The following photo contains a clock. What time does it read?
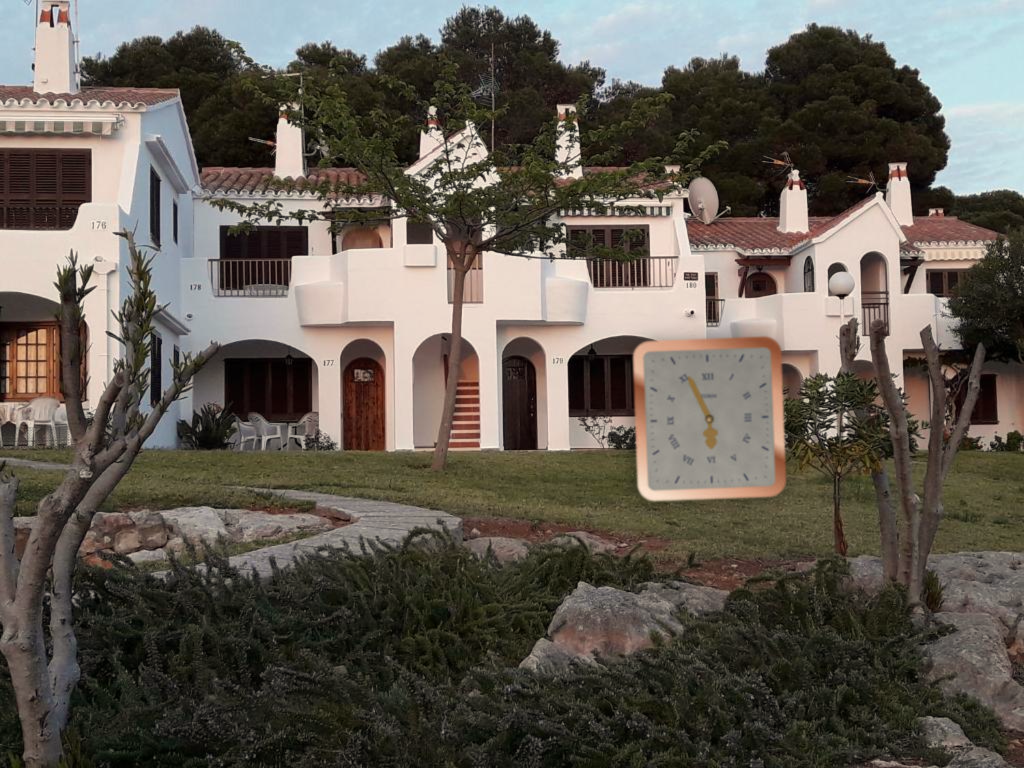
5:56
